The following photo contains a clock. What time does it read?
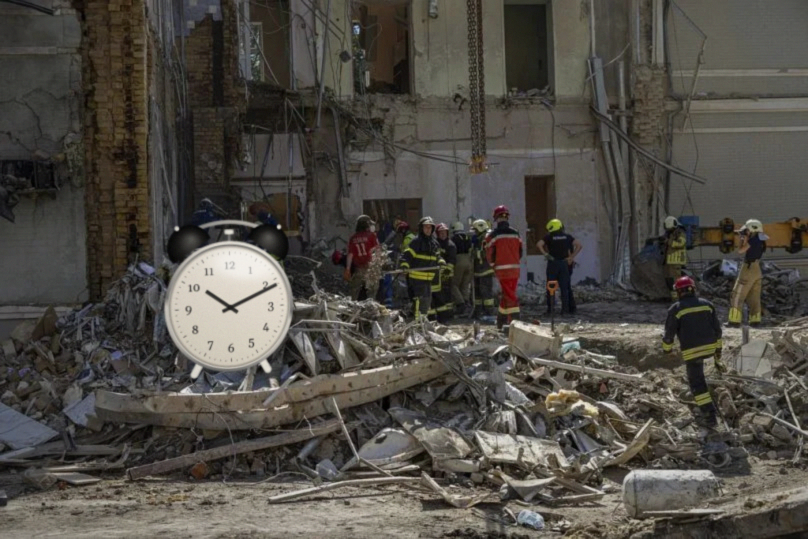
10:11
